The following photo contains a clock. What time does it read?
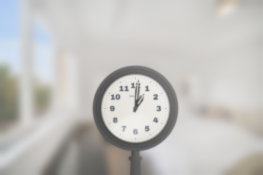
1:01
